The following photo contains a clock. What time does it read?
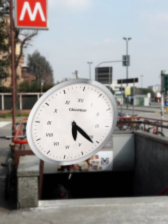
5:21
